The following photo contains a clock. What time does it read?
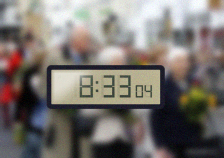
8:33:04
